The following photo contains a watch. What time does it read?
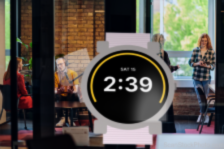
2:39
